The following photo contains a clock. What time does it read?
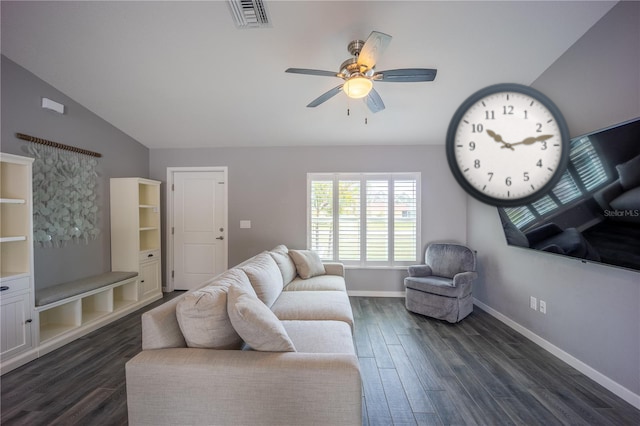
10:13
